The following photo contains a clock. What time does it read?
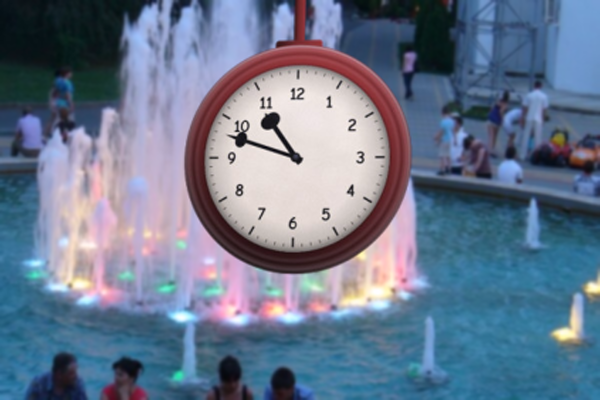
10:48
